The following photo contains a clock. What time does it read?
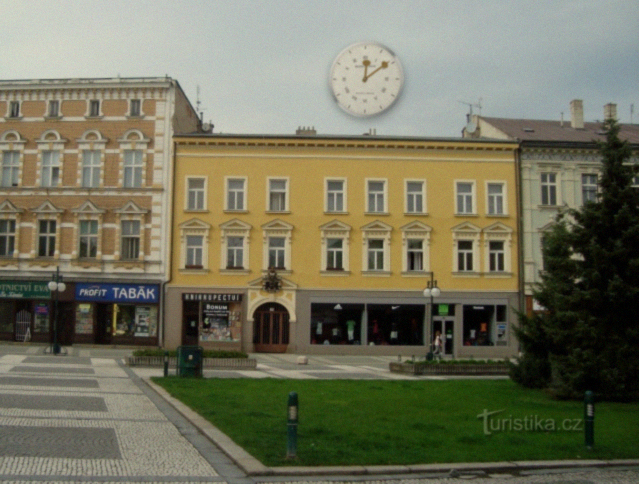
12:09
